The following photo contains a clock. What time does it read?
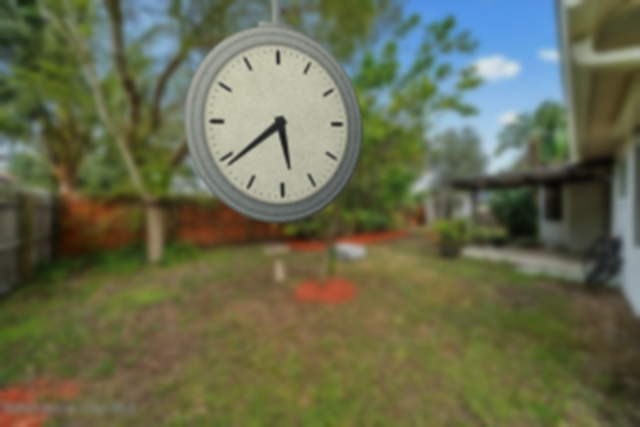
5:39
